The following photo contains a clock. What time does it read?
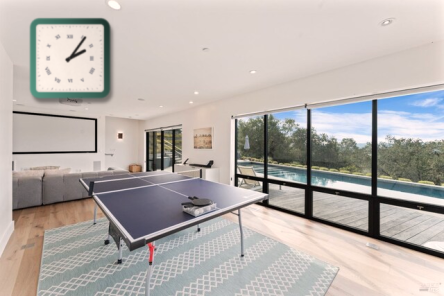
2:06
